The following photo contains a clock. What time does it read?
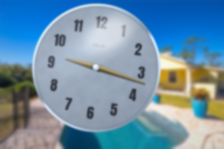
9:17
